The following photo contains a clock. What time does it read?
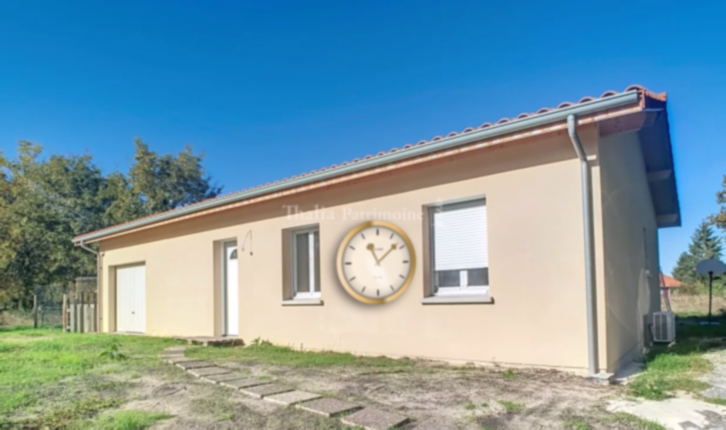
11:08
